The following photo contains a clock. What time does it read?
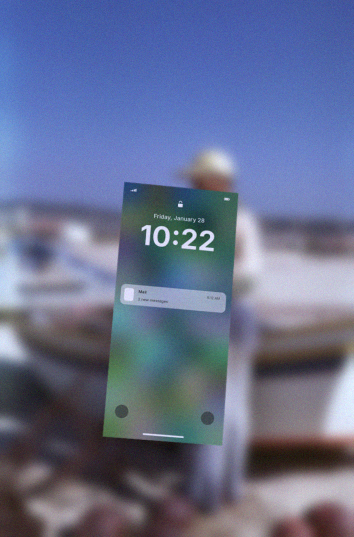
10:22
